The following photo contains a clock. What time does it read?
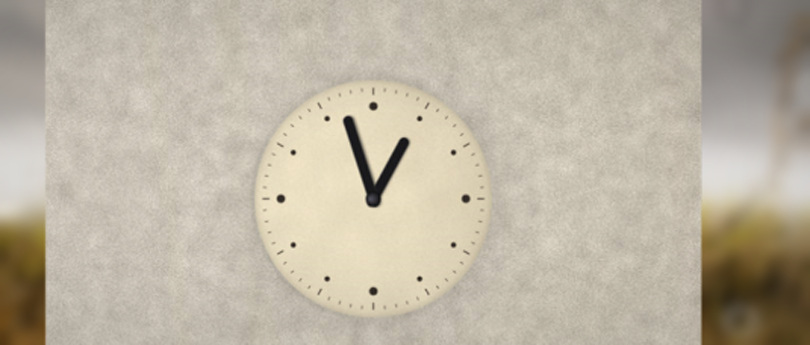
12:57
